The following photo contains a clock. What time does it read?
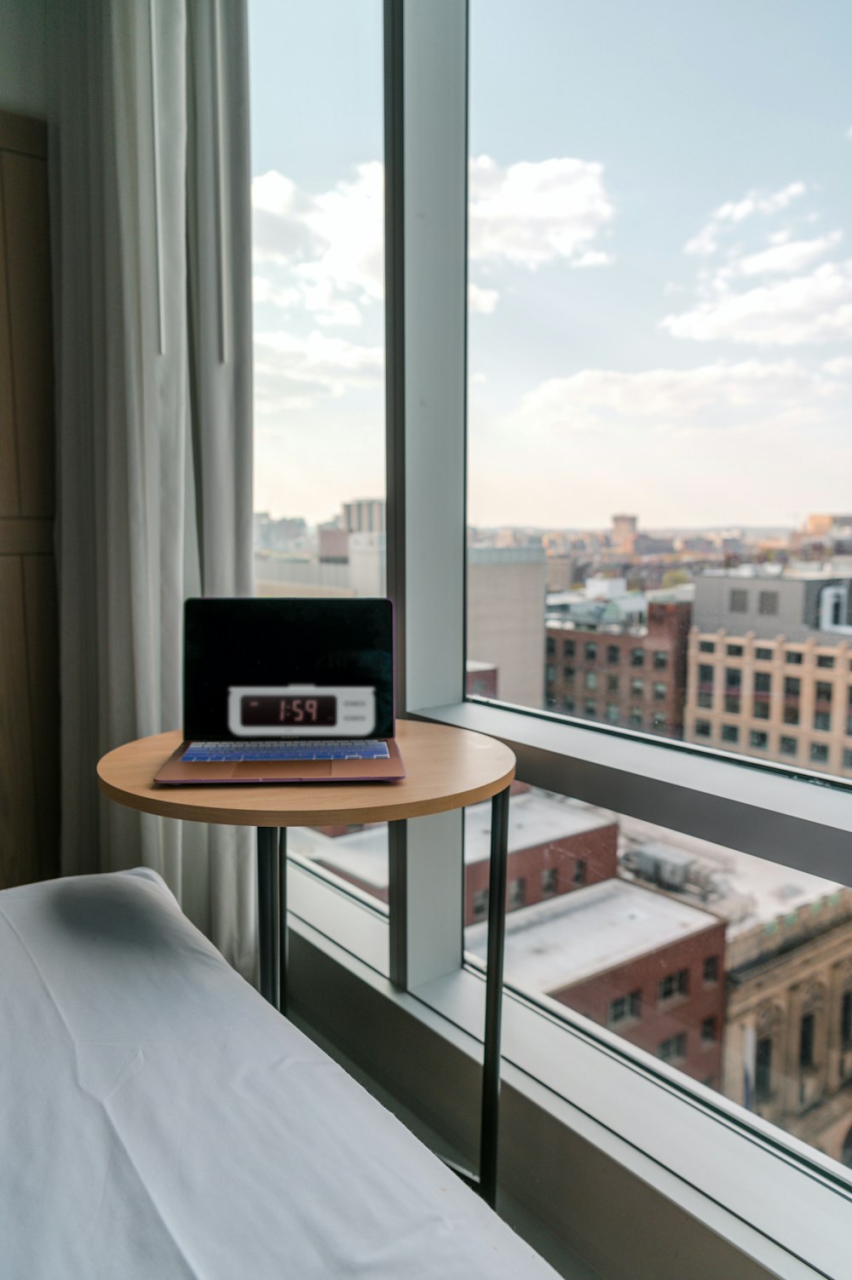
1:59
